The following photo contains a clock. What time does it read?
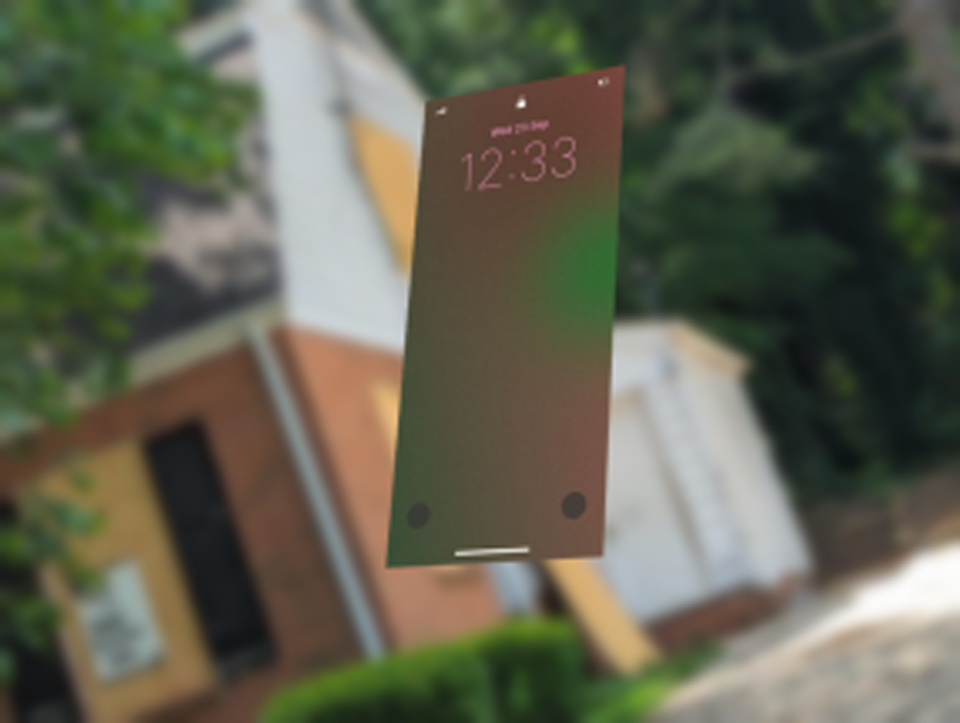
12:33
